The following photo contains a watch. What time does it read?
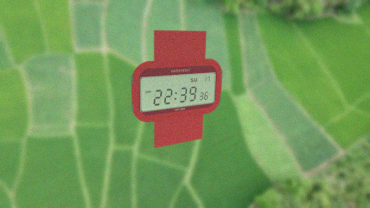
22:39:36
